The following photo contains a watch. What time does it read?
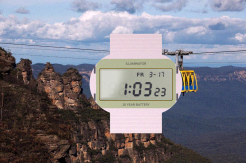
1:03:23
